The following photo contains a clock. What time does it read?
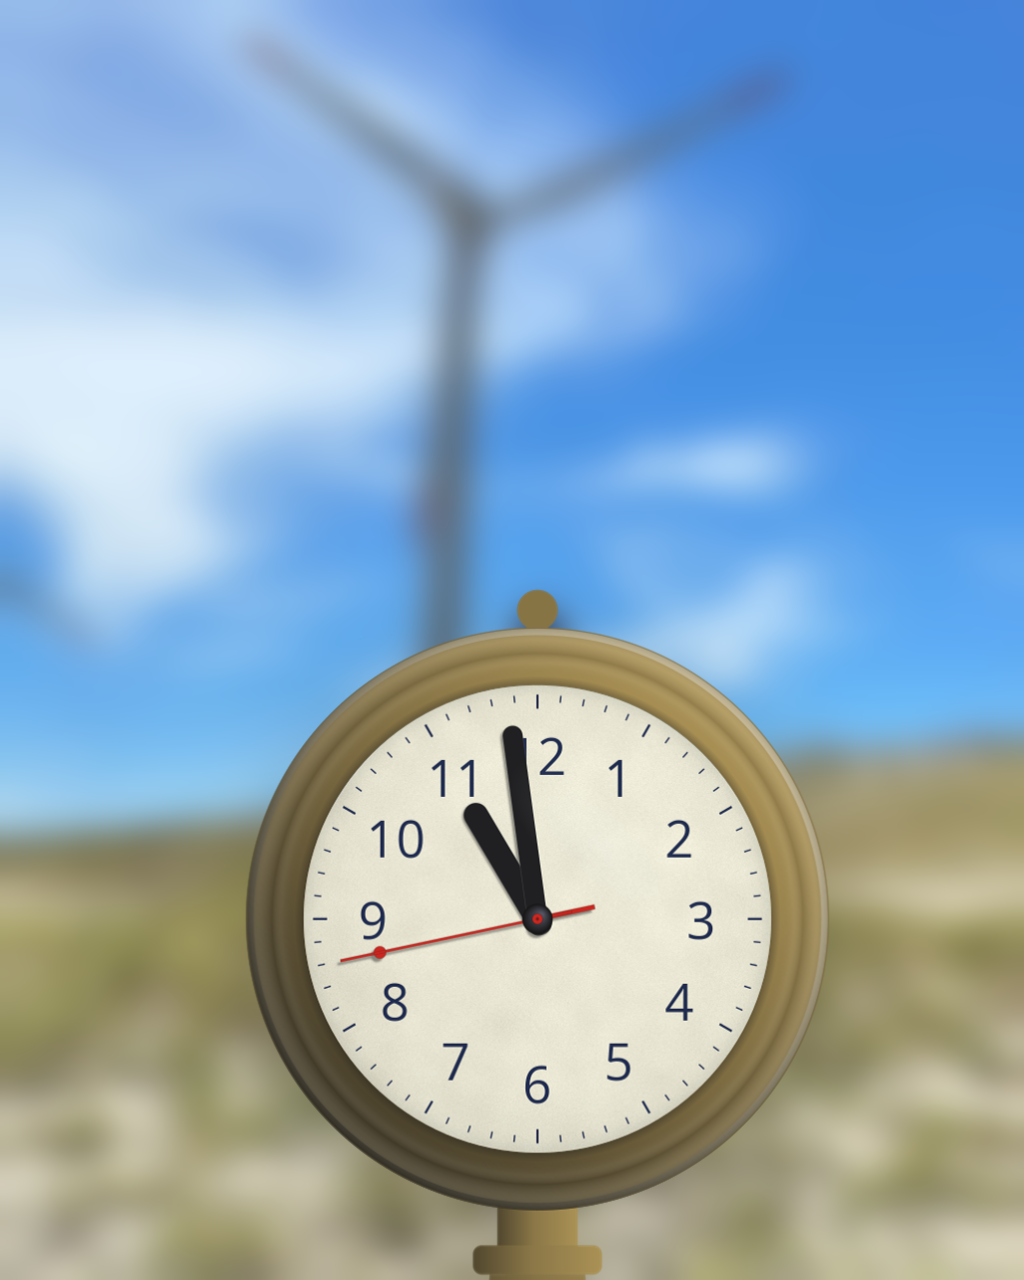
10:58:43
